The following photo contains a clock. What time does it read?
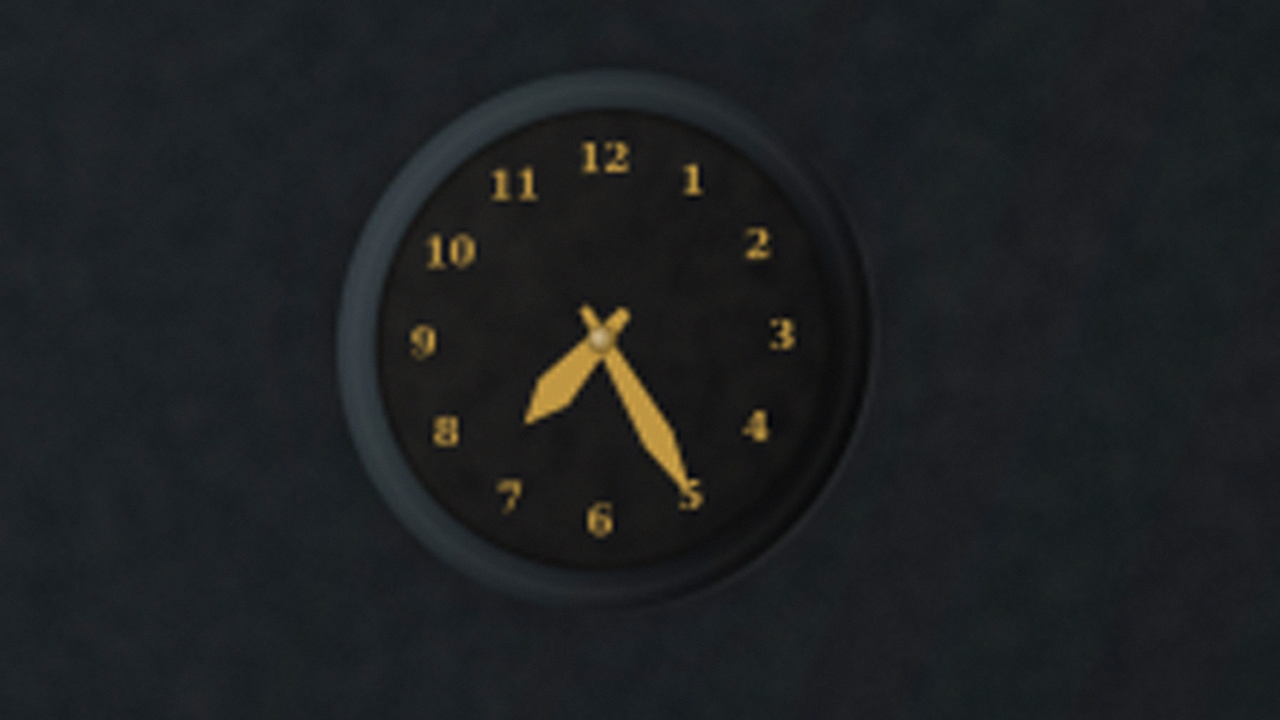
7:25
